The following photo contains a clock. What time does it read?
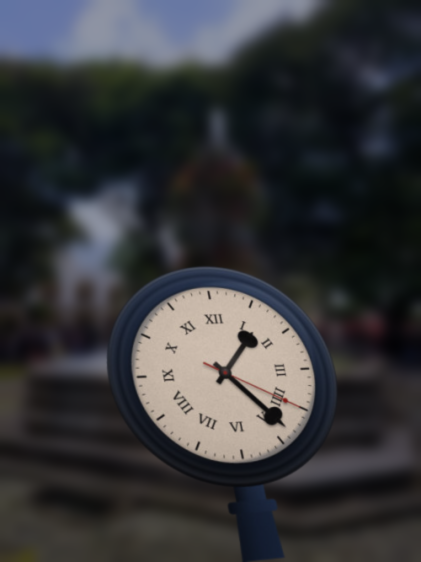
1:23:20
